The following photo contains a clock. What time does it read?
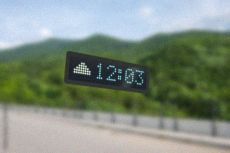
12:03
